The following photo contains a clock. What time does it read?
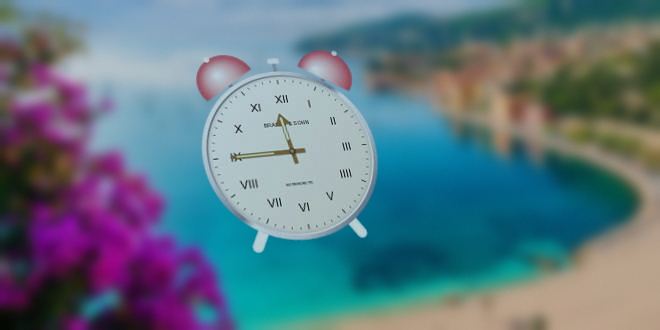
11:45
